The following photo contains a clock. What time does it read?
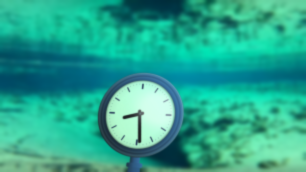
8:29
